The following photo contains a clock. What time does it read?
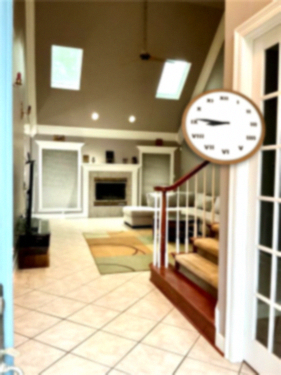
8:46
